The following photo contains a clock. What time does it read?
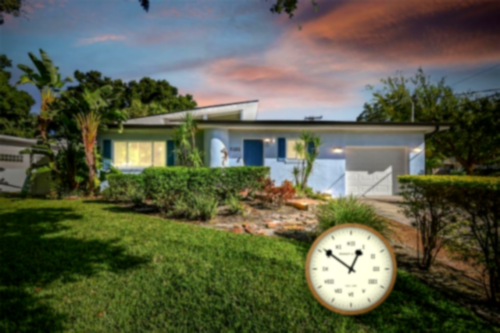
12:51
